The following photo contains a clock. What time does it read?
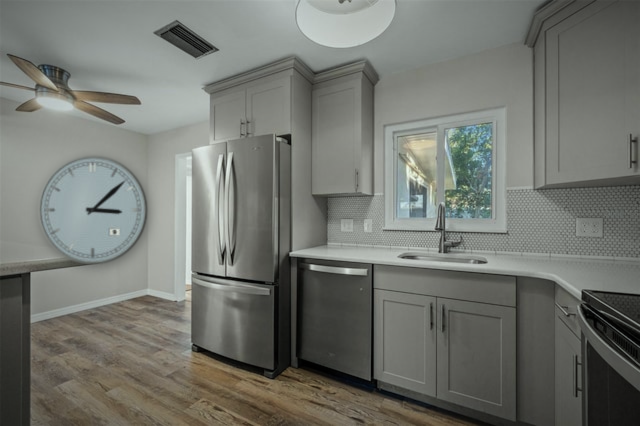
3:08
